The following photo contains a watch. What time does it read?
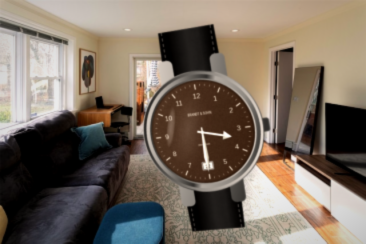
3:30
